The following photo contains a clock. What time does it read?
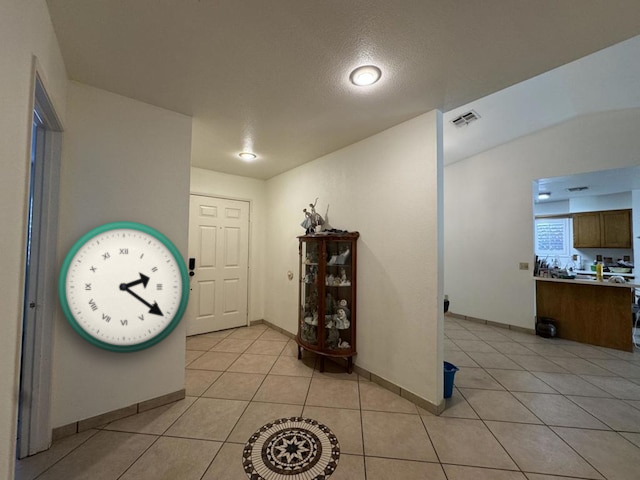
2:21
